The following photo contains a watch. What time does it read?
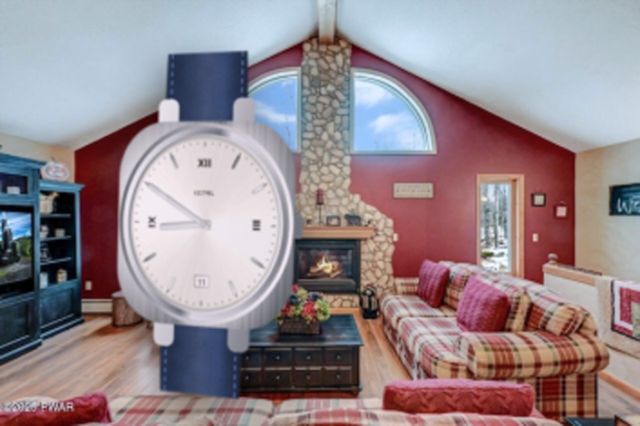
8:50
